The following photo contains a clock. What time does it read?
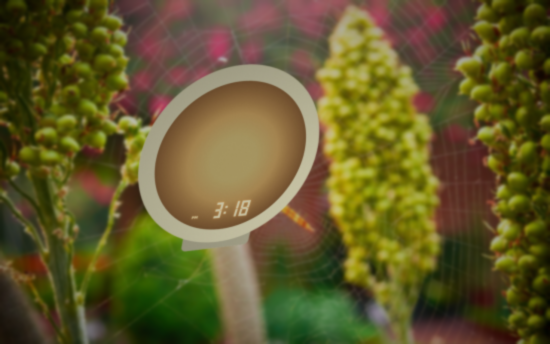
3:18
